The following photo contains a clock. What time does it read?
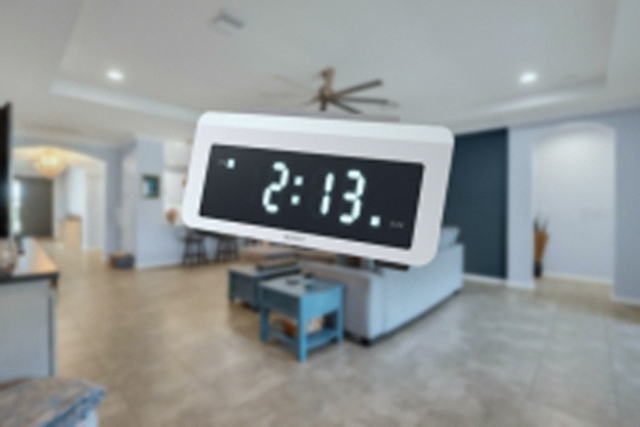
2:13
